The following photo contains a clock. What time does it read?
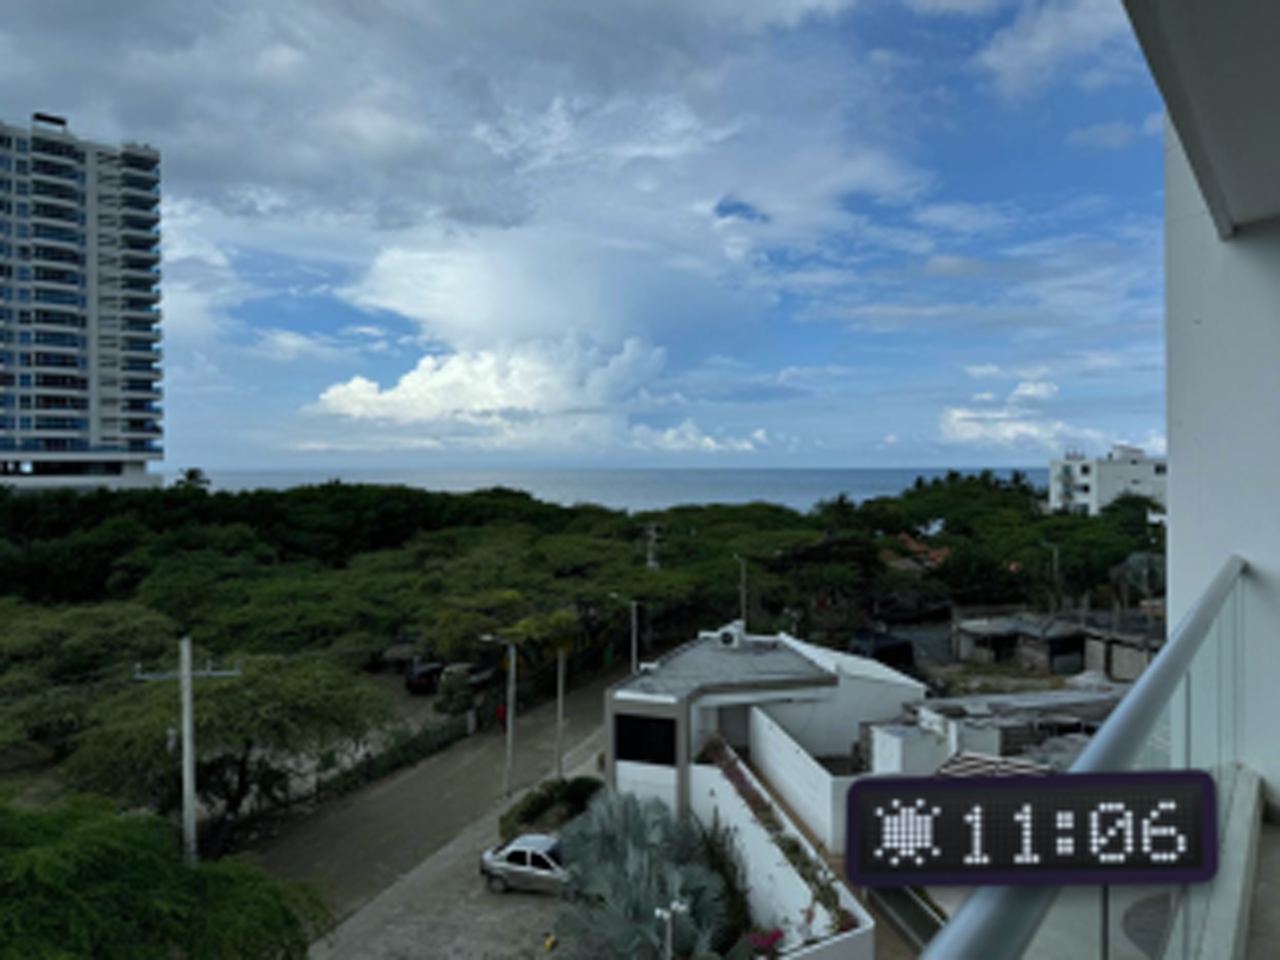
11:06
